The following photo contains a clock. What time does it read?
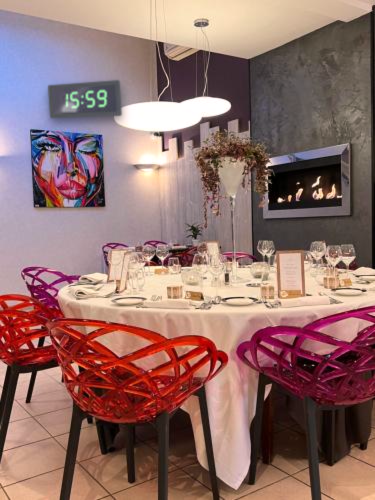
15:59
